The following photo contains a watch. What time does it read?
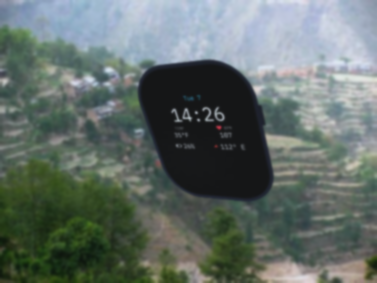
14:26
